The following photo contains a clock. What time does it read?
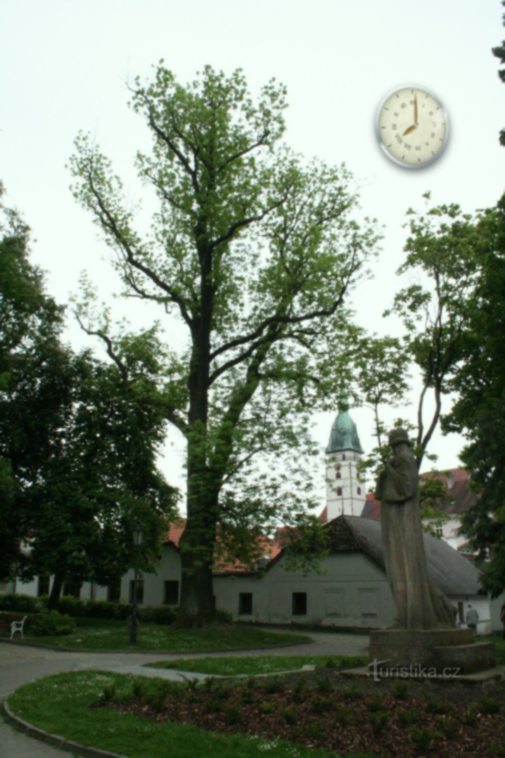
8:01
